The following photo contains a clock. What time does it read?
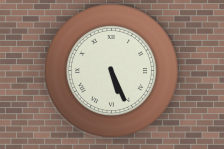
5:26
